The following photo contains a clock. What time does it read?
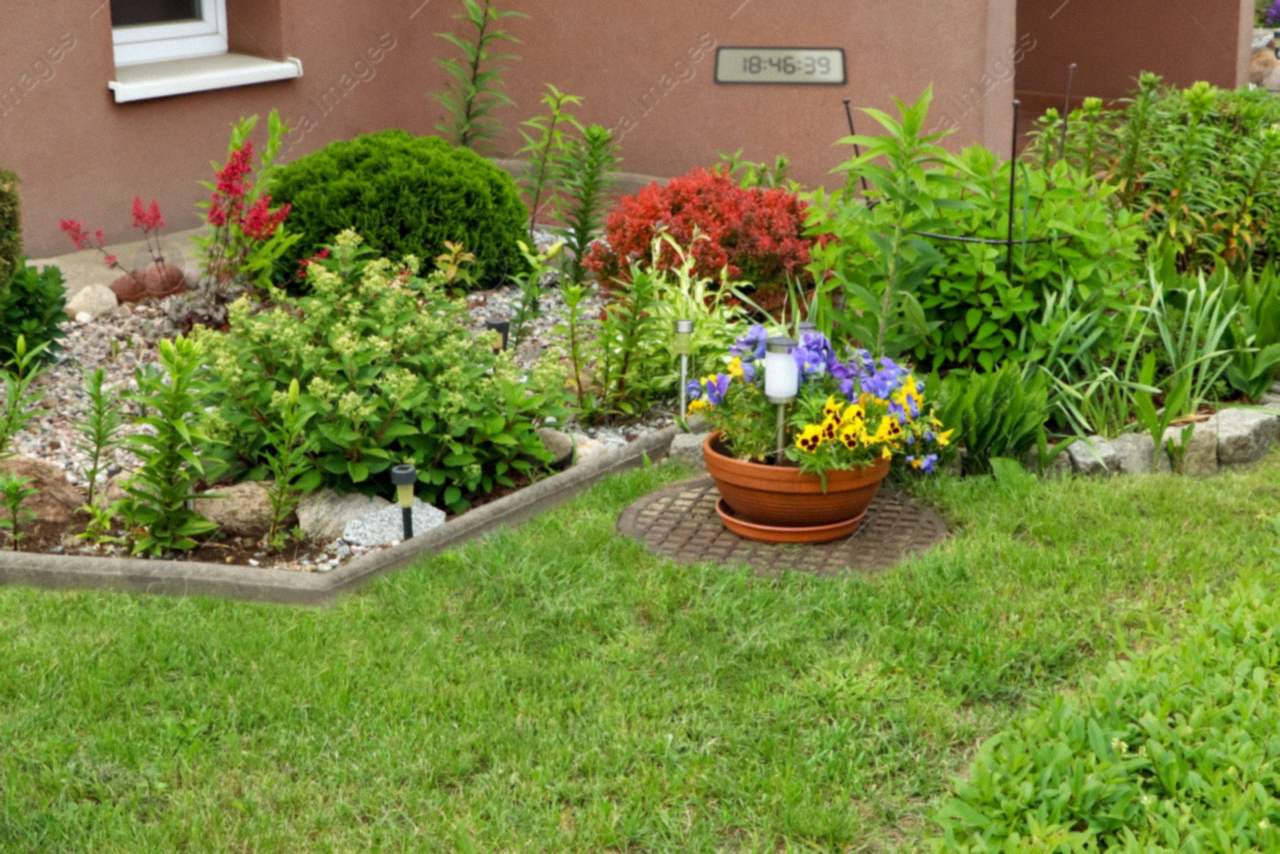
18:46:39
